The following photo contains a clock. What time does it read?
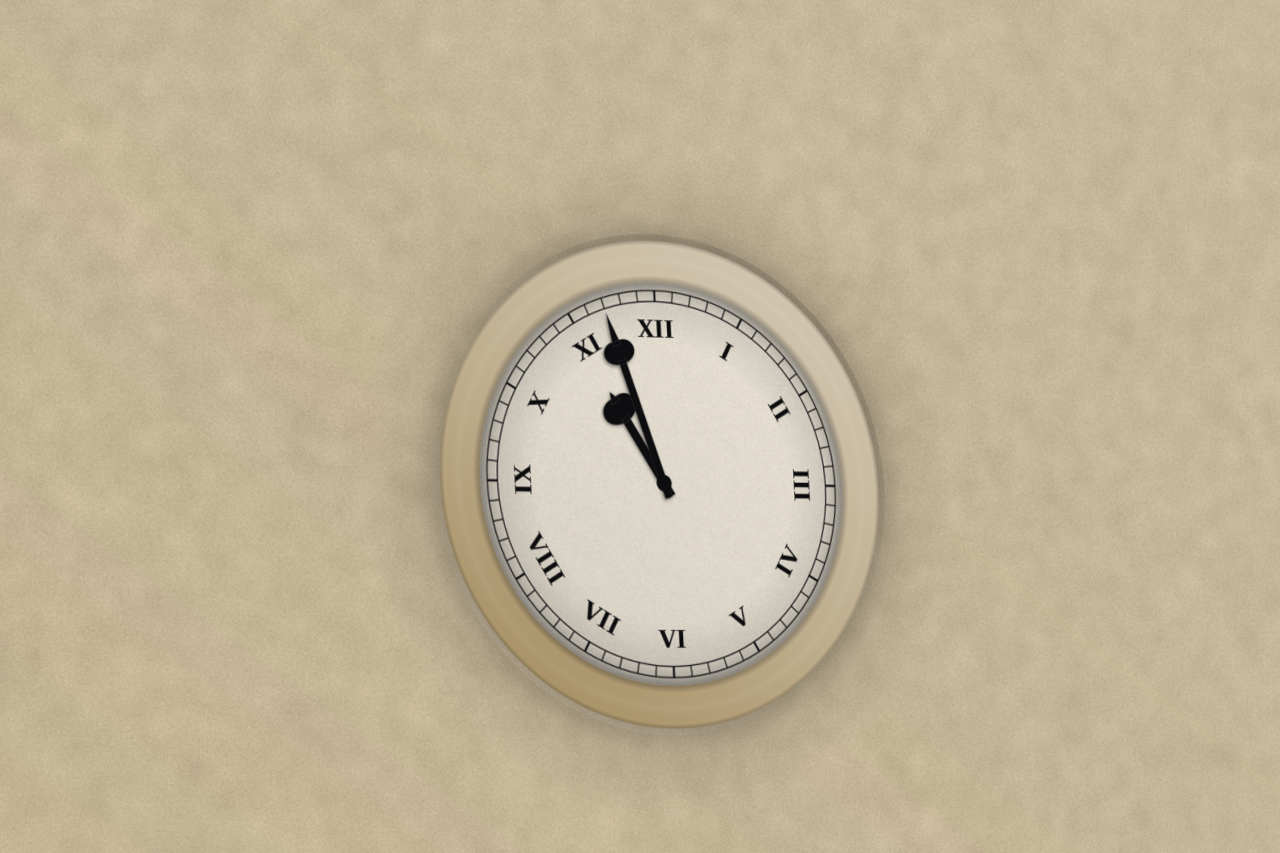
10:57
